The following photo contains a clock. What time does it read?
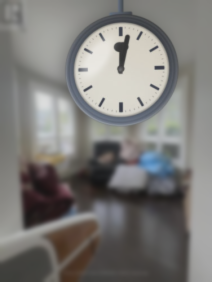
12:02
